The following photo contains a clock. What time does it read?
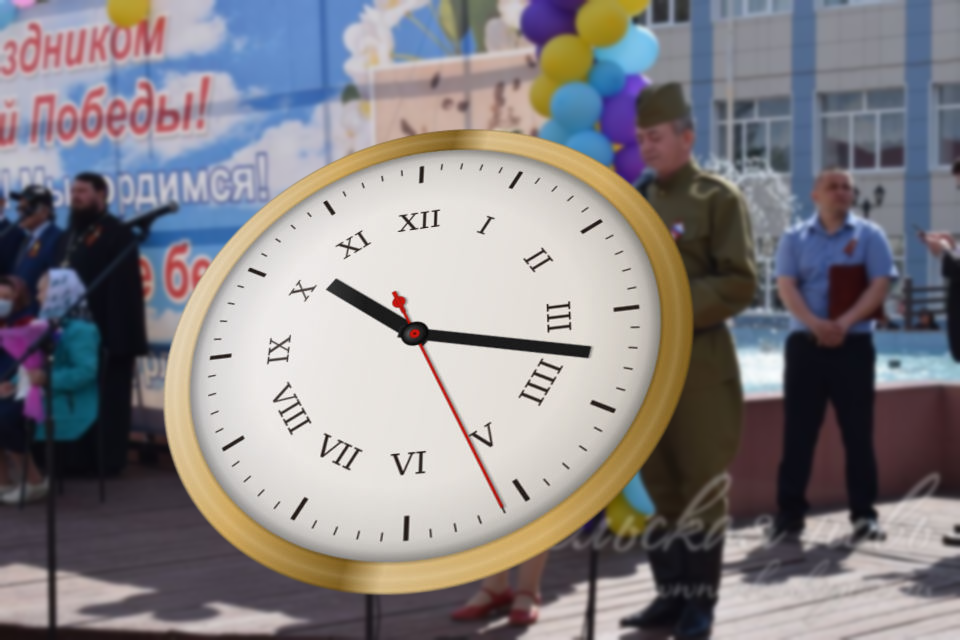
10:17:26
